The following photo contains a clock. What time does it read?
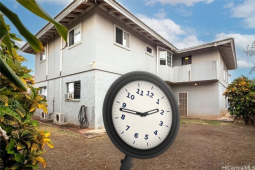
1:43
